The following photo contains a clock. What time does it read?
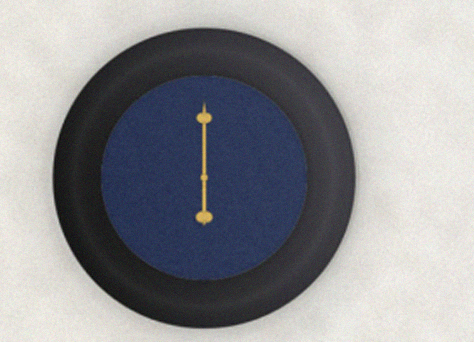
6:00
